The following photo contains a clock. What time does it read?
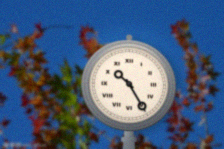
10:25
